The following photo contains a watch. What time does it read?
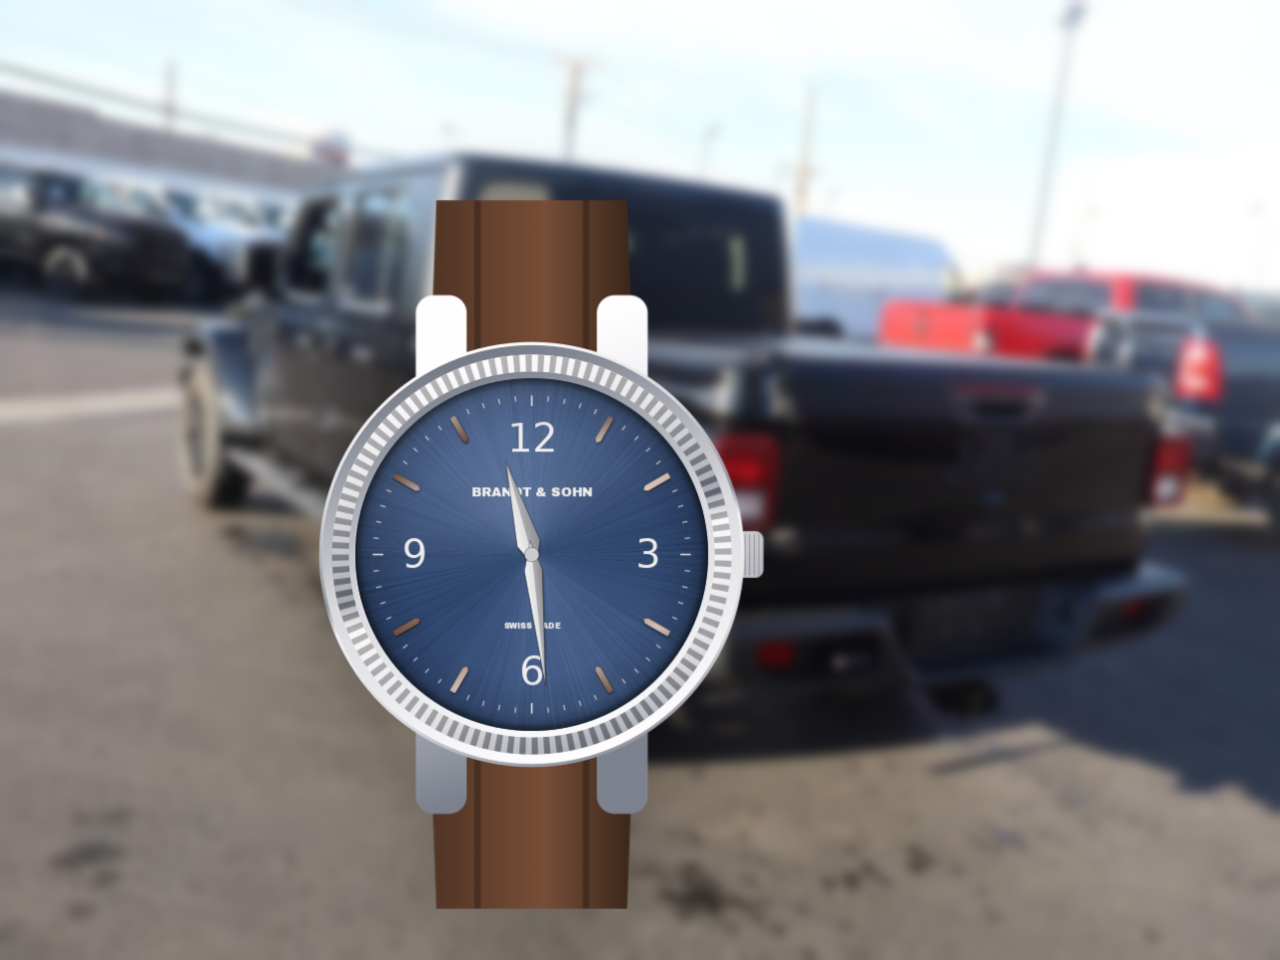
11:29
